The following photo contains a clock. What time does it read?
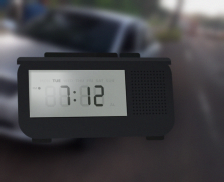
7:12
